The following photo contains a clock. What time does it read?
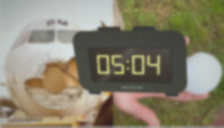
5:04
